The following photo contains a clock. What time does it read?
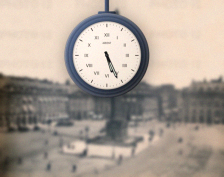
5:26
